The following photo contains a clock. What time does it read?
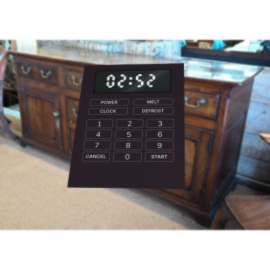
2:52
